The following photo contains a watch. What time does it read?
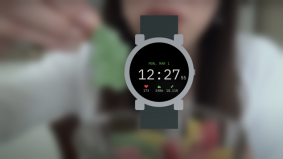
12:27
